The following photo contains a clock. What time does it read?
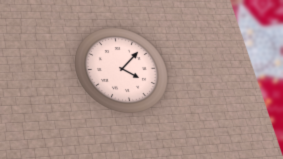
4:08
